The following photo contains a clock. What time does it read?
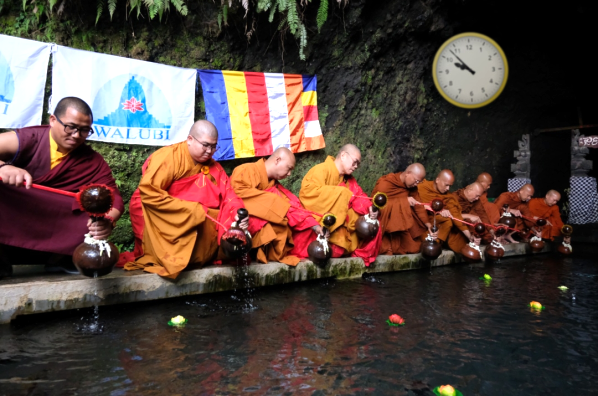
9:53
